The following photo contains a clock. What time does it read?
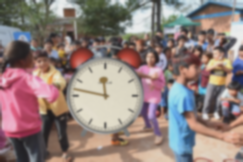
11:47
